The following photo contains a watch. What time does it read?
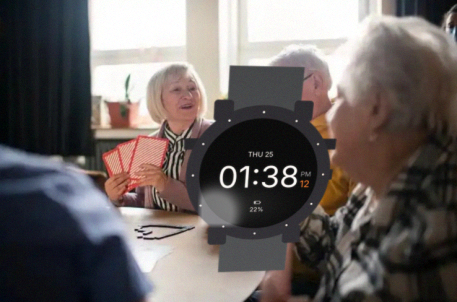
1:38:12
